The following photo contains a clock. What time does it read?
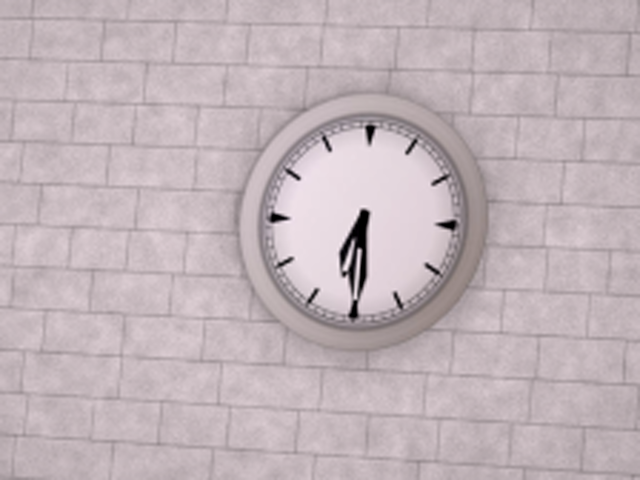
6:30
